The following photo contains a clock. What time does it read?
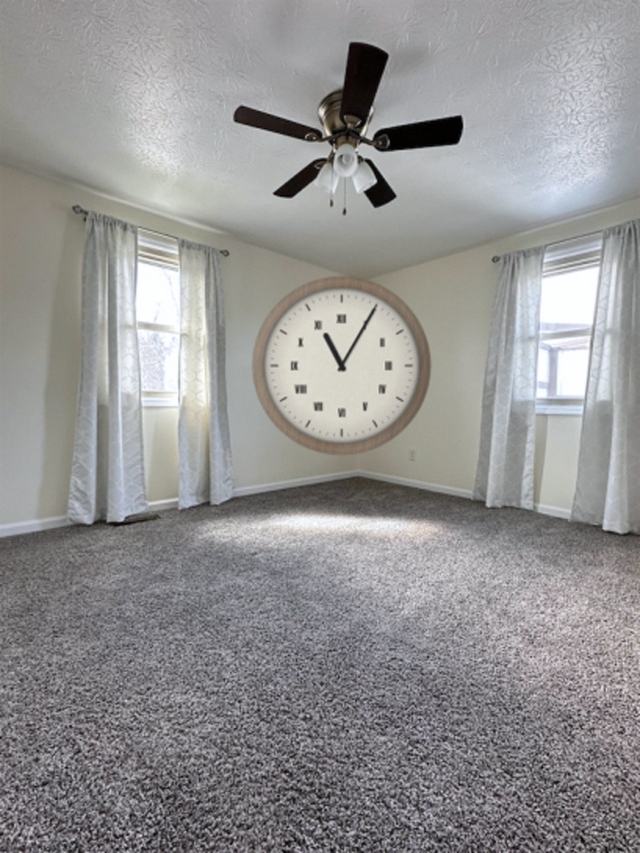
11:05
